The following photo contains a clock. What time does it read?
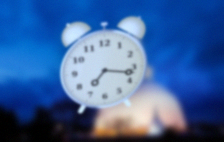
7:17
